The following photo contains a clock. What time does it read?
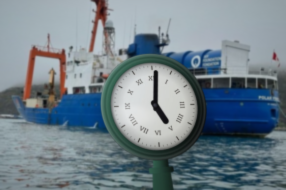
5:01
